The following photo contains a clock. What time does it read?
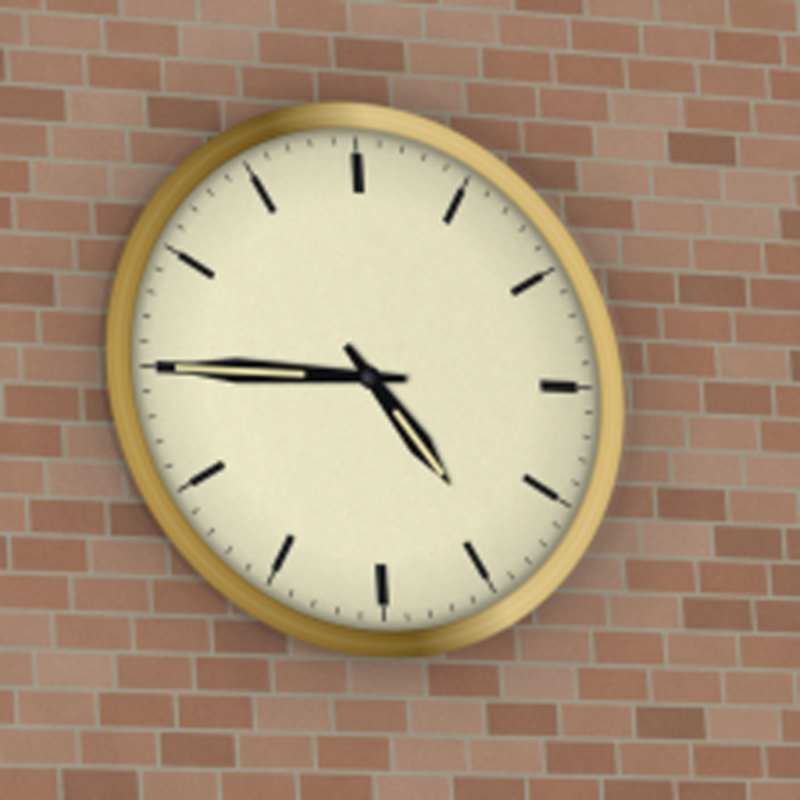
4:45
